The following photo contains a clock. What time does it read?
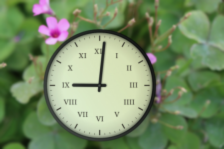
9:01
